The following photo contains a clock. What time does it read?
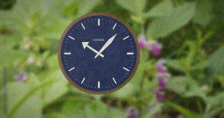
10:07
